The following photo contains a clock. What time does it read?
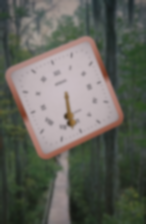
6:32
